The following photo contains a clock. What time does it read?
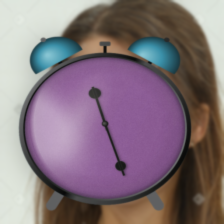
11:27
